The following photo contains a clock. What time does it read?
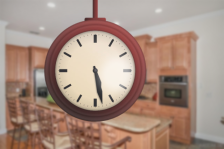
5:28
